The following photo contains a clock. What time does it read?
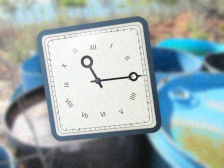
11:15
